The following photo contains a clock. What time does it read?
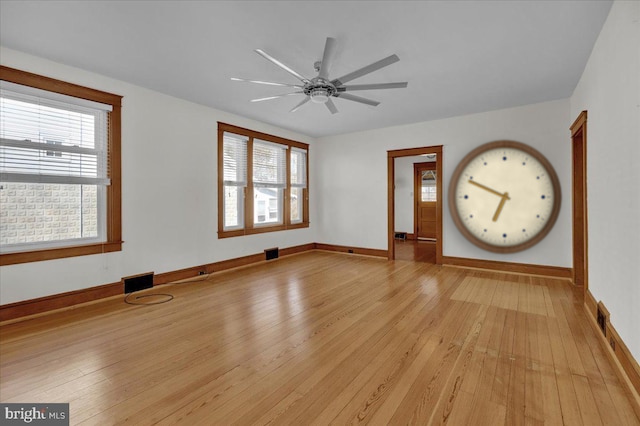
6:49
